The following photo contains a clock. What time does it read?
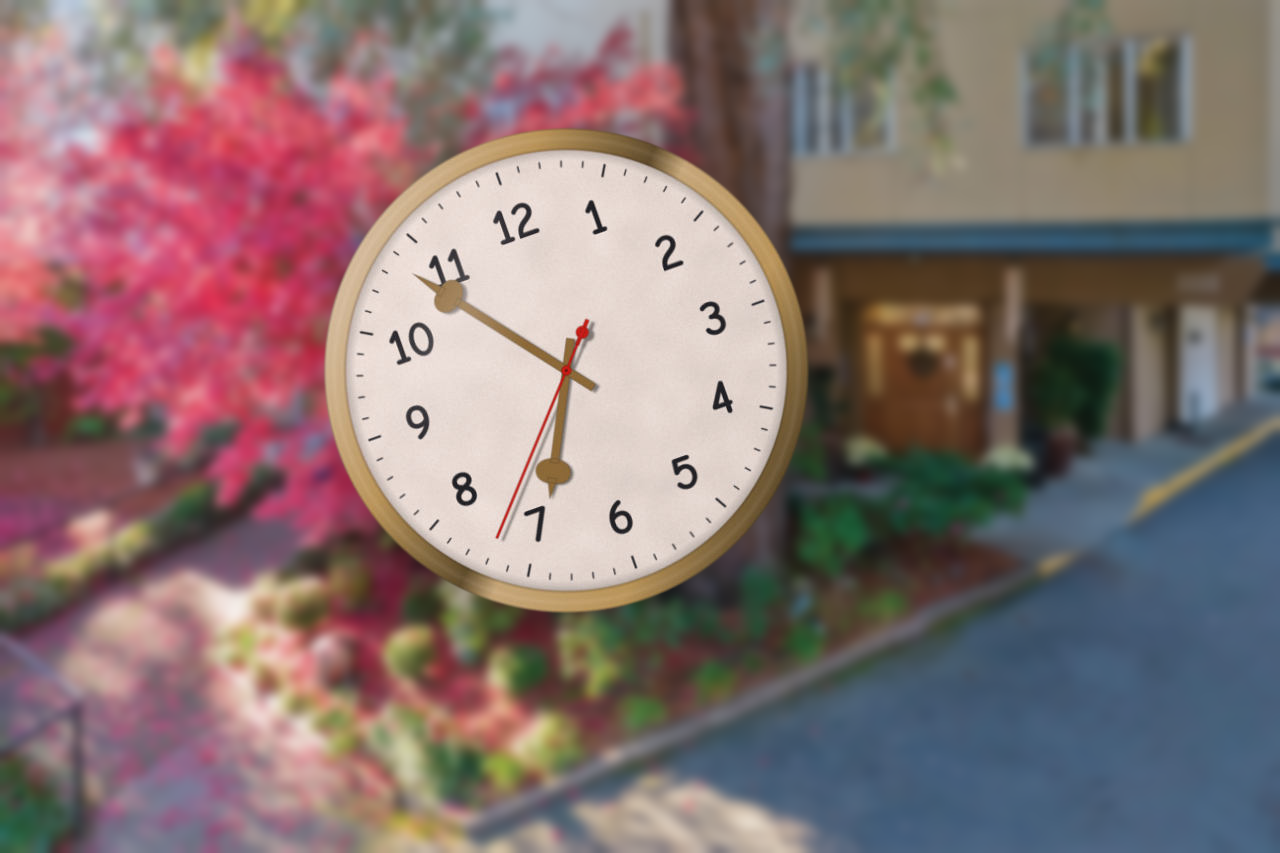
6:53:37
